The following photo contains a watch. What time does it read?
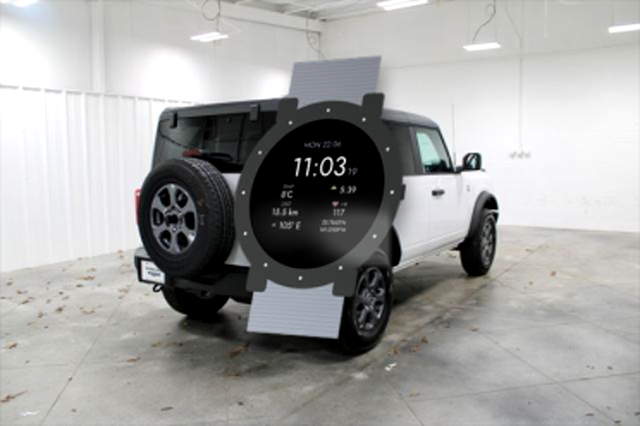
11:03
